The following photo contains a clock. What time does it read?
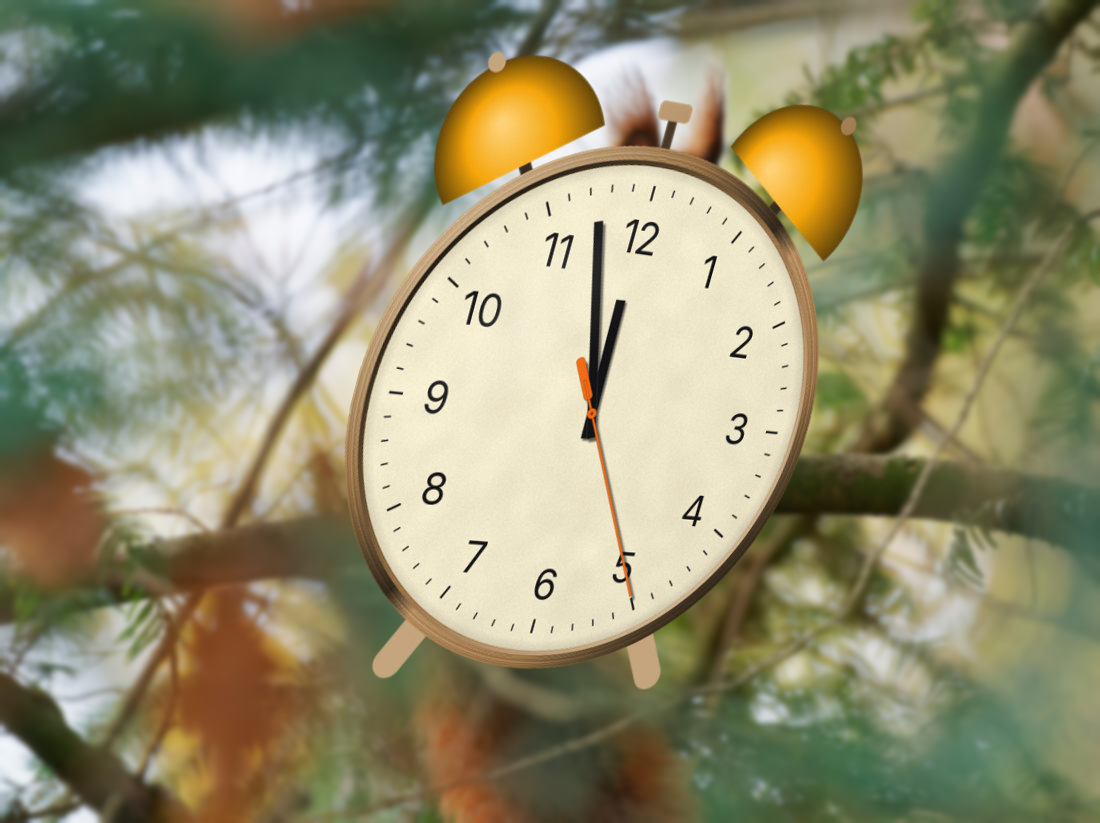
11:57:25
